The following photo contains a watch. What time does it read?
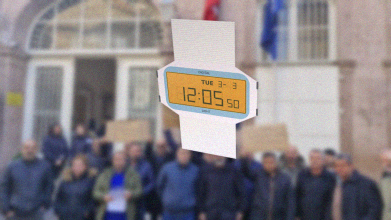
12:05:50
